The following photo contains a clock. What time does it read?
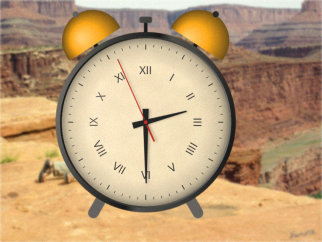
2:29:56
